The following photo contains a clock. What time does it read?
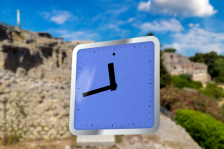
11:43
